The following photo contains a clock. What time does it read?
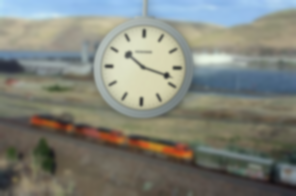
10:18
